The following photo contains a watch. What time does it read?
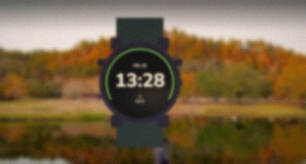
13:28
